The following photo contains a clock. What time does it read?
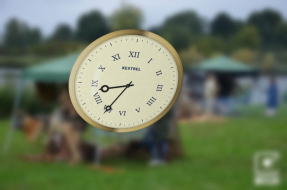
8:35
